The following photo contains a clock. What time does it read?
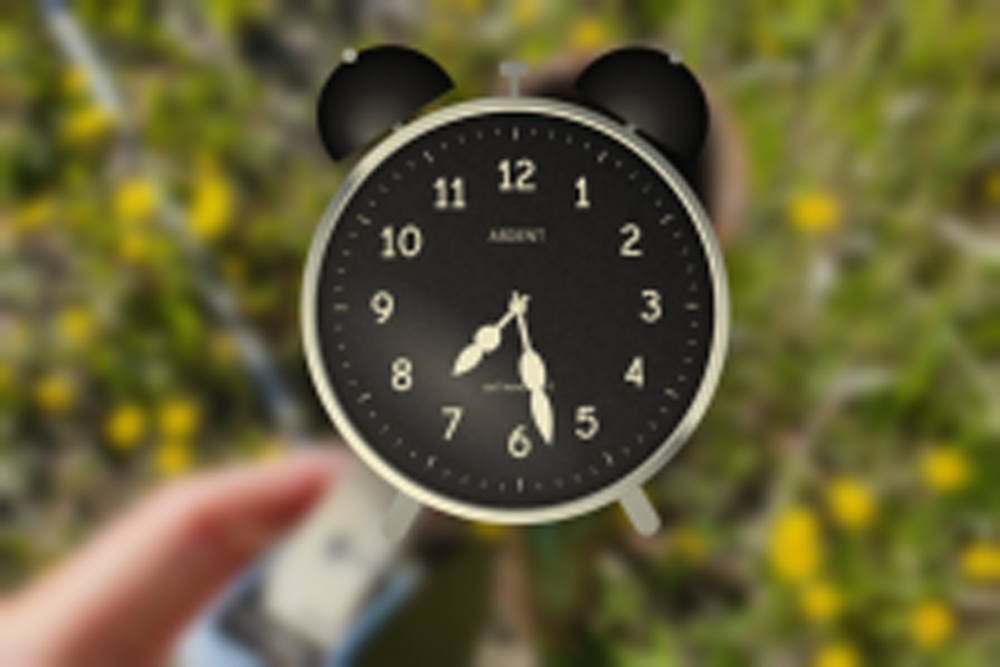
7:28
